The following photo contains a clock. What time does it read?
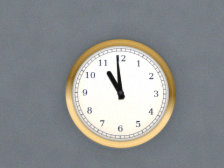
10:59
